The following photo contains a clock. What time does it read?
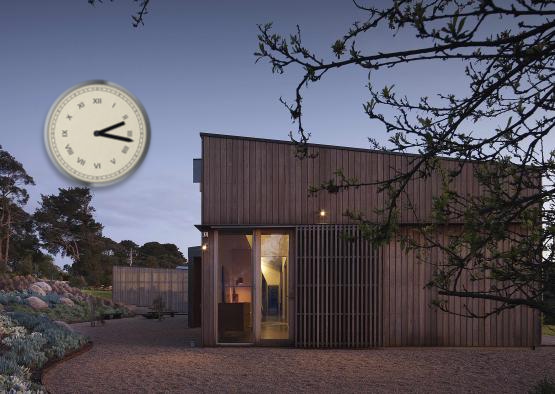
2:17
